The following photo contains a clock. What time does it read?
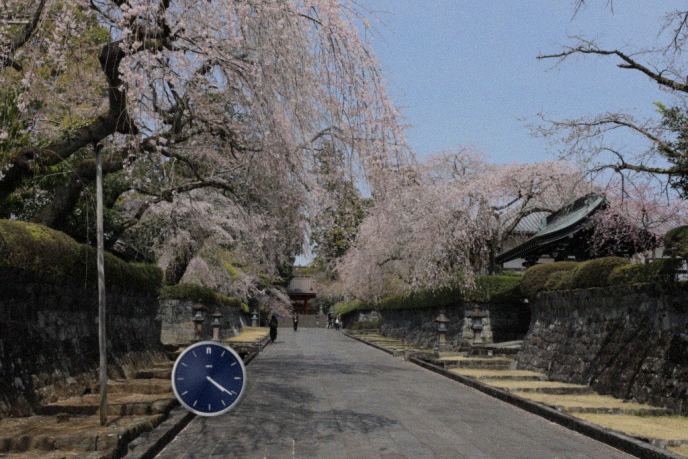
4:21
